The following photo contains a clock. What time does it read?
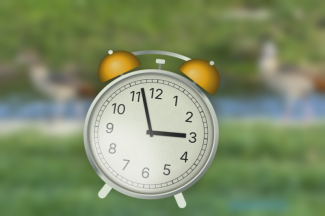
2:57
